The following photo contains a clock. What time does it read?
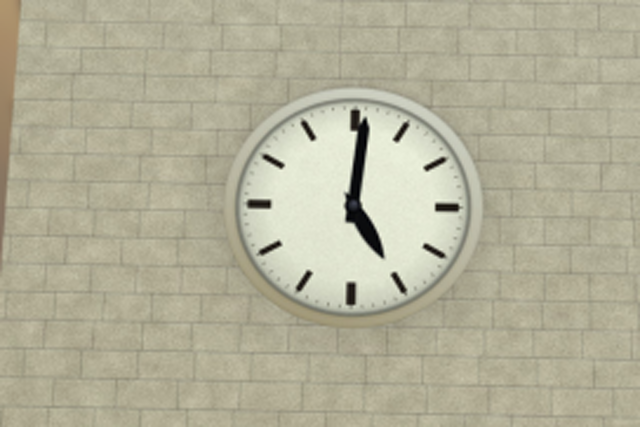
5:01
